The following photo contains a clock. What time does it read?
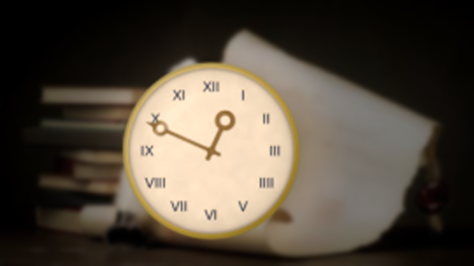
12:49
